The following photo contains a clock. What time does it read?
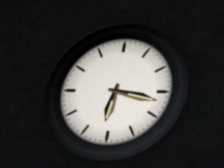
6:17
